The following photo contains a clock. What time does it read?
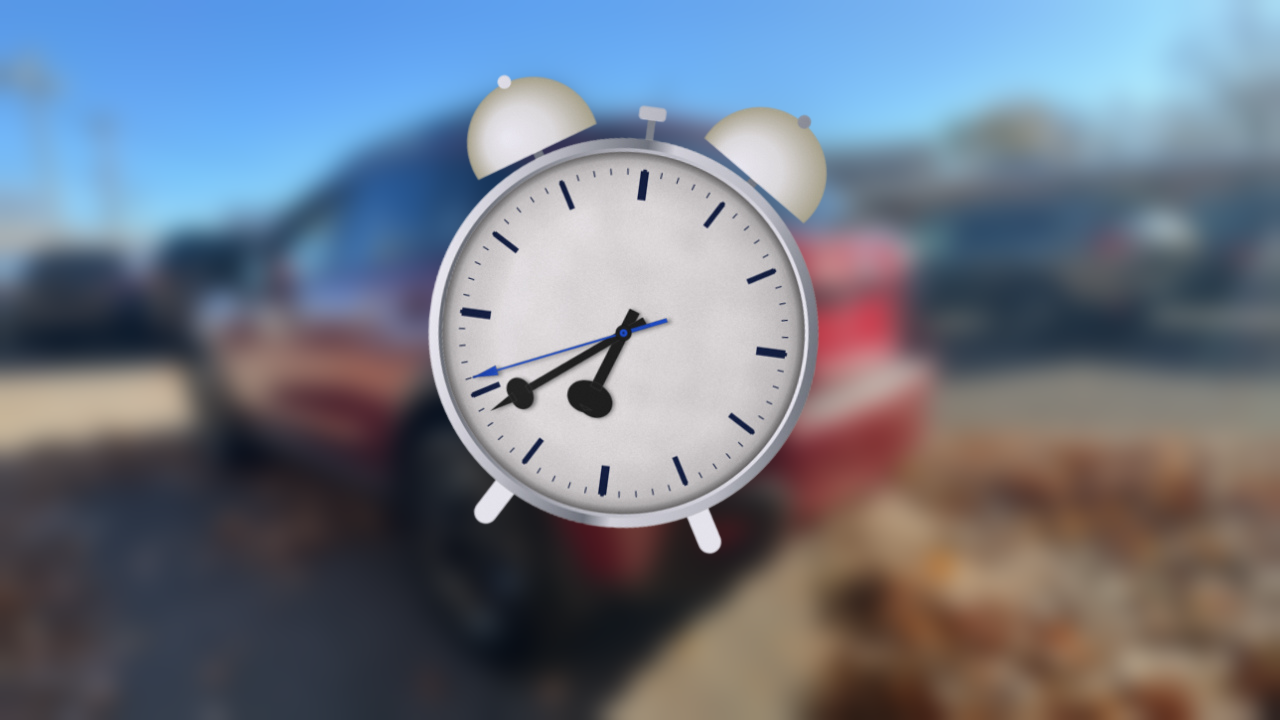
6:38:41
